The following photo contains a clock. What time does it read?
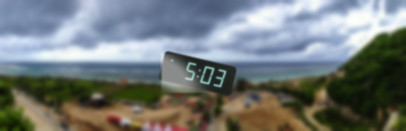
5:03
